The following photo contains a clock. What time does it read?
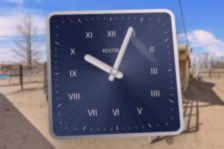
10:04
